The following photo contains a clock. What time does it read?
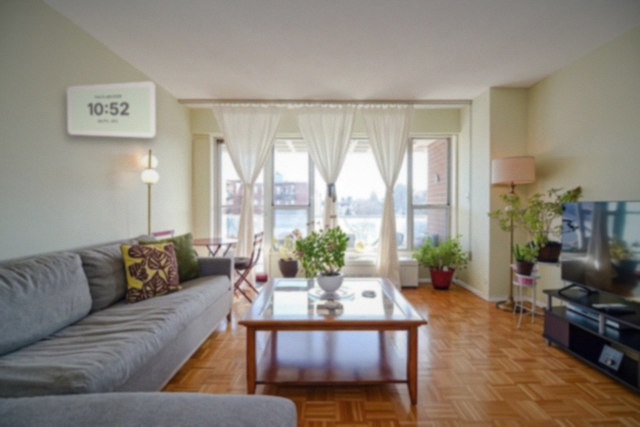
10:52
